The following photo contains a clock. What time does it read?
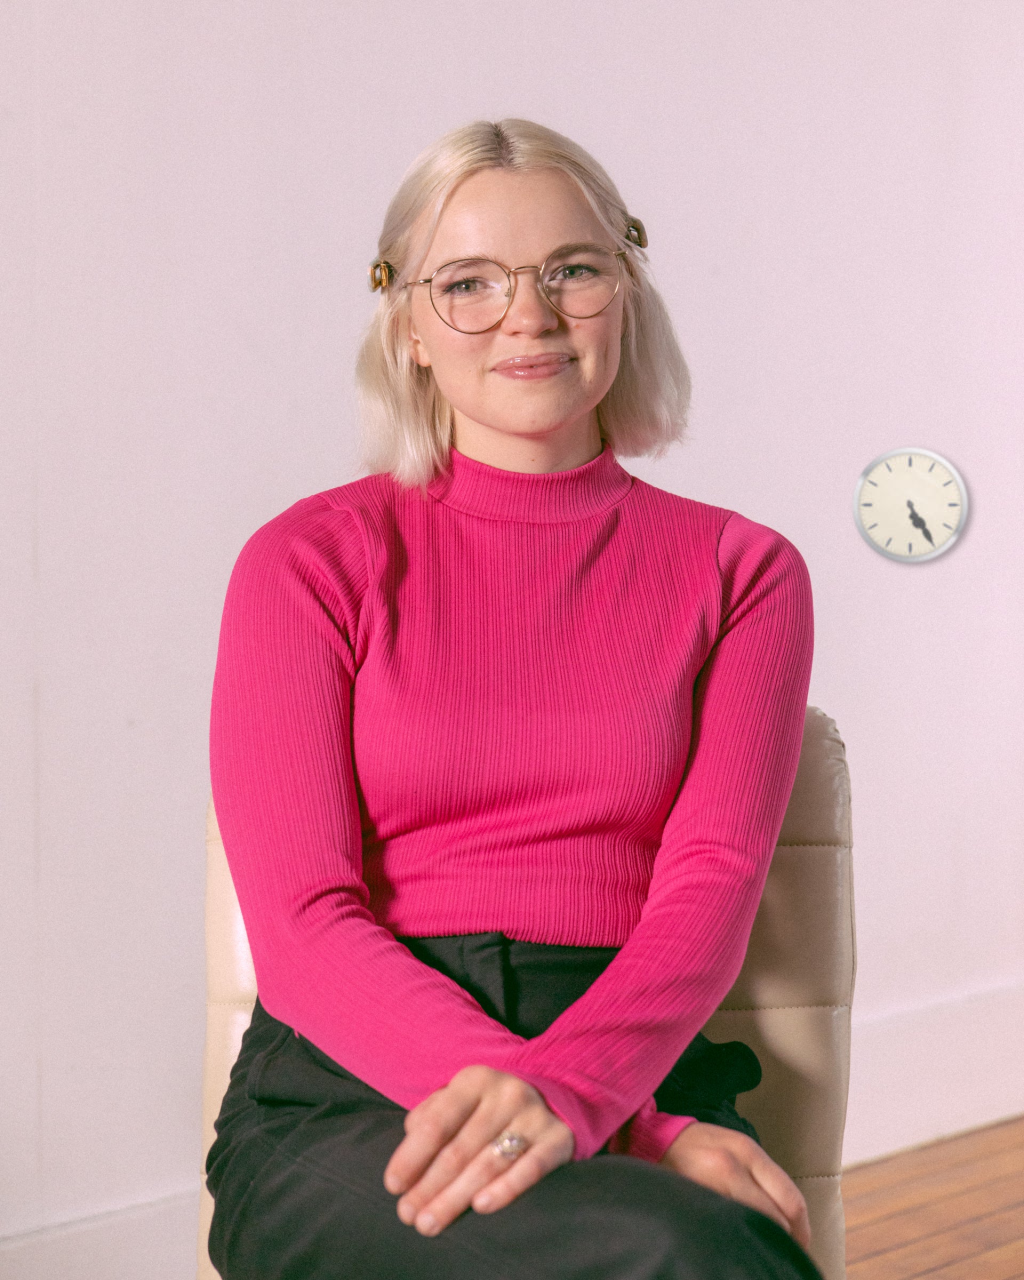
5:25
